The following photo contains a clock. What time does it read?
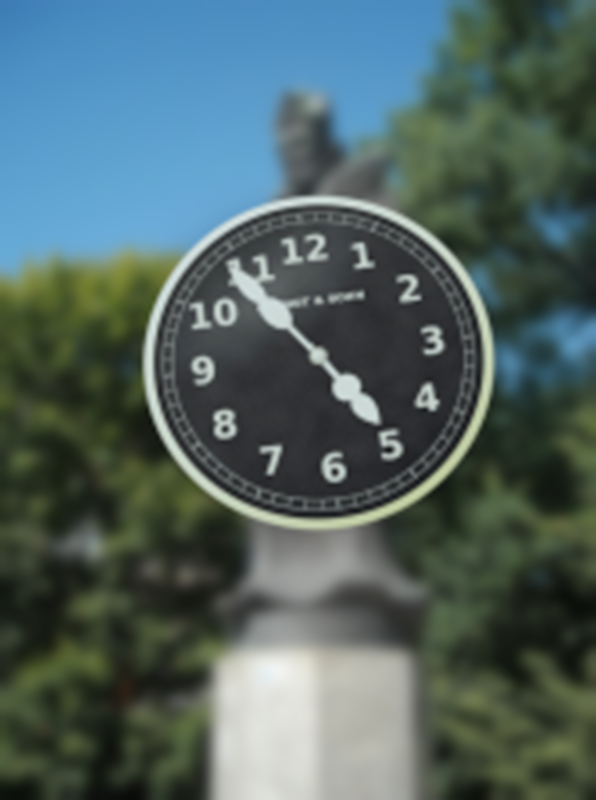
4:54
